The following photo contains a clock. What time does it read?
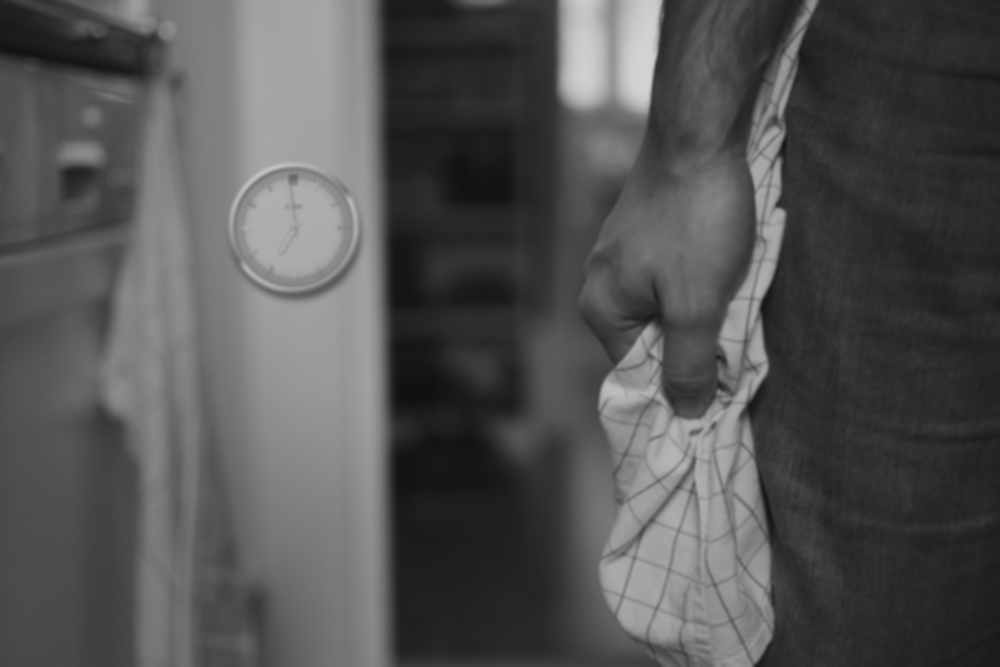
6:59
